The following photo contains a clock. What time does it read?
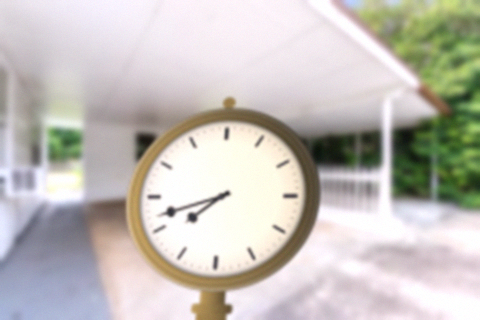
7:42
